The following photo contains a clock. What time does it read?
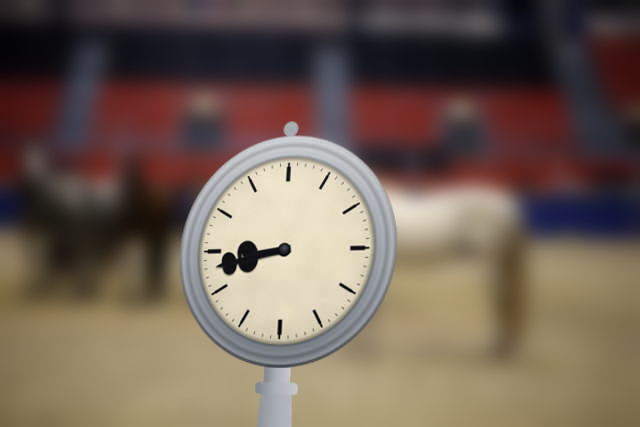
8:43
